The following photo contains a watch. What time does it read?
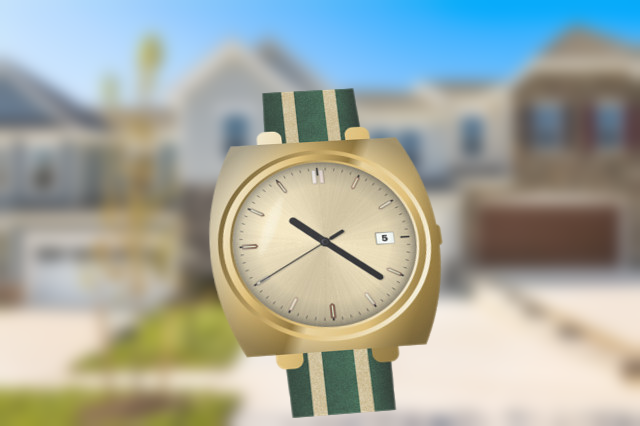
10:21:40
